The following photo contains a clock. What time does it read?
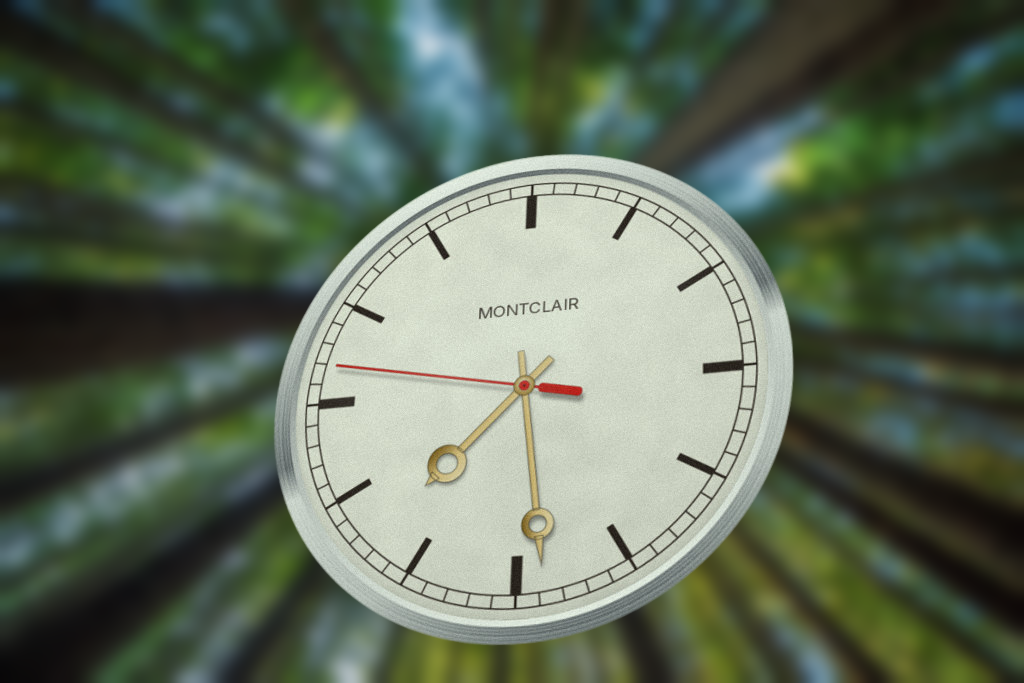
7:28:47
